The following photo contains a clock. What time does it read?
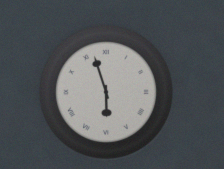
5:57
